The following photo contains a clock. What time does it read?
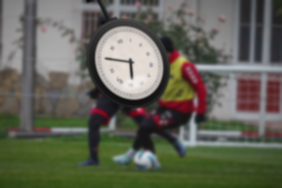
6:50
